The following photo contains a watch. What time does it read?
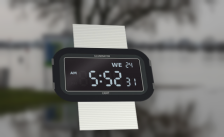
5:52:31
